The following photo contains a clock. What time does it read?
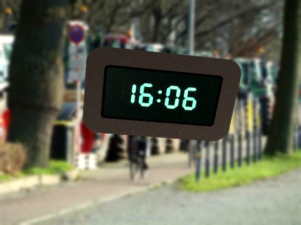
16:06
